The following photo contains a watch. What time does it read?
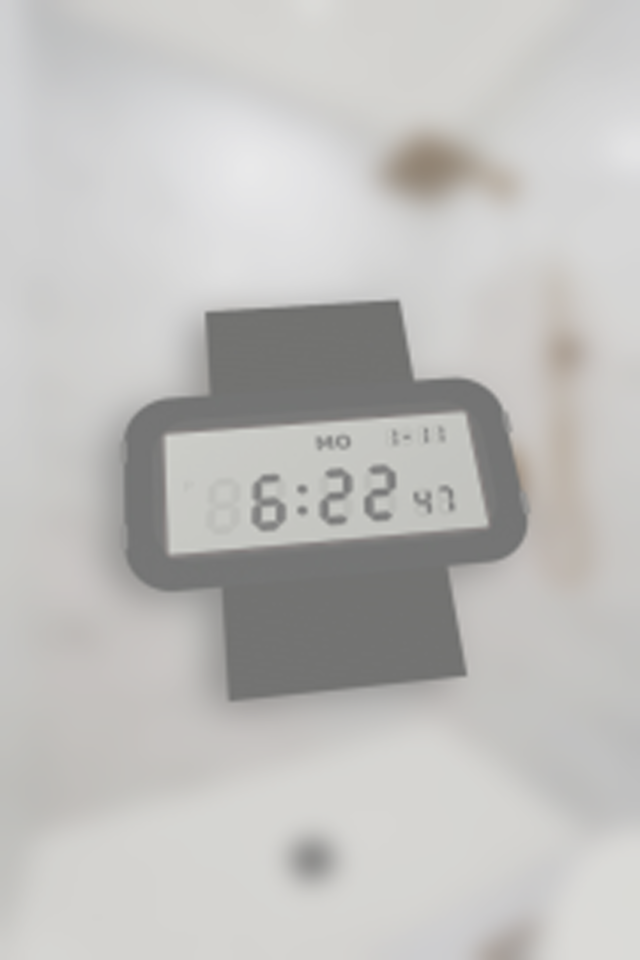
6:22:47
